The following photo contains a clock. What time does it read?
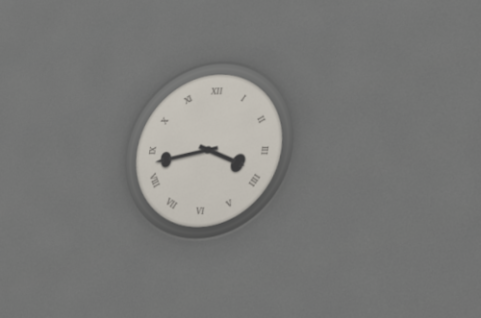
3:43
